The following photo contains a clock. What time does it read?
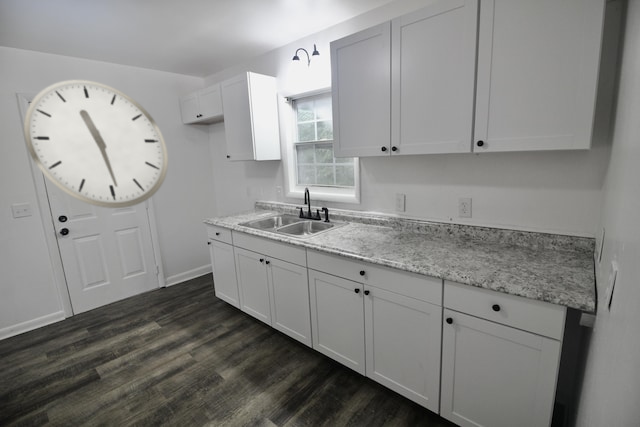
11:29
